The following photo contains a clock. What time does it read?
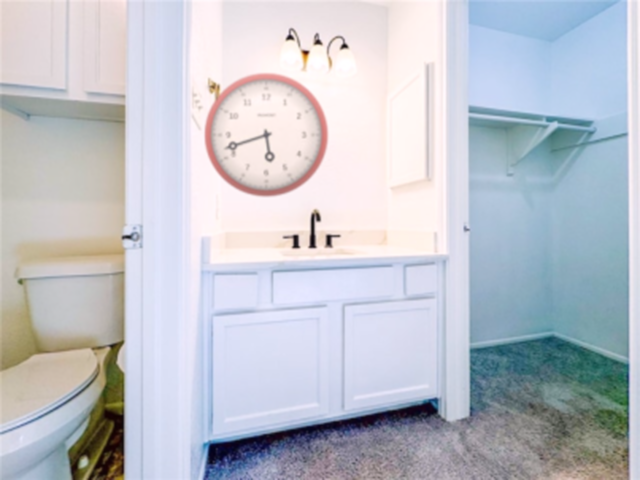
5:42
